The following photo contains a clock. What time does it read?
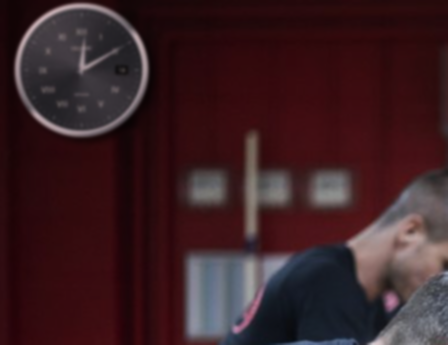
12:10
